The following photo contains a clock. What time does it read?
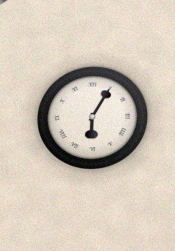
6:05
